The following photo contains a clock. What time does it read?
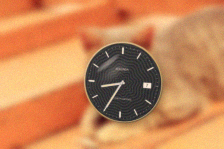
8:35
